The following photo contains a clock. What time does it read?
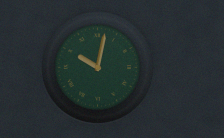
10:02
